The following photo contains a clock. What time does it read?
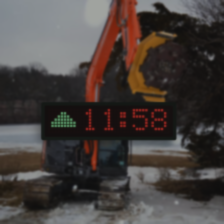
11:58
